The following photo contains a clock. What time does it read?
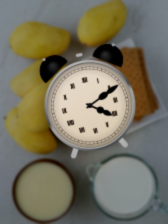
4:11
